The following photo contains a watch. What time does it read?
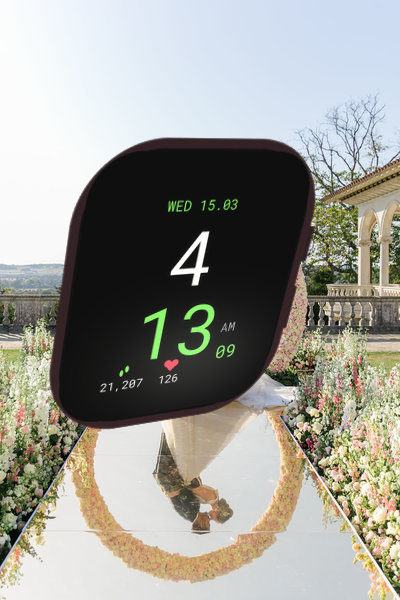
4:13:09
